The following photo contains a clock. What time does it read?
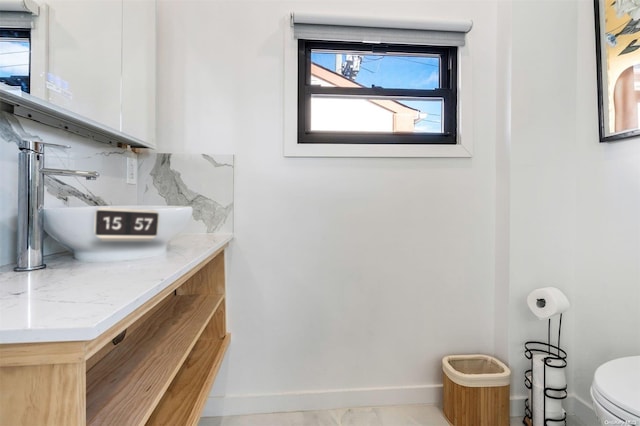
15:57
